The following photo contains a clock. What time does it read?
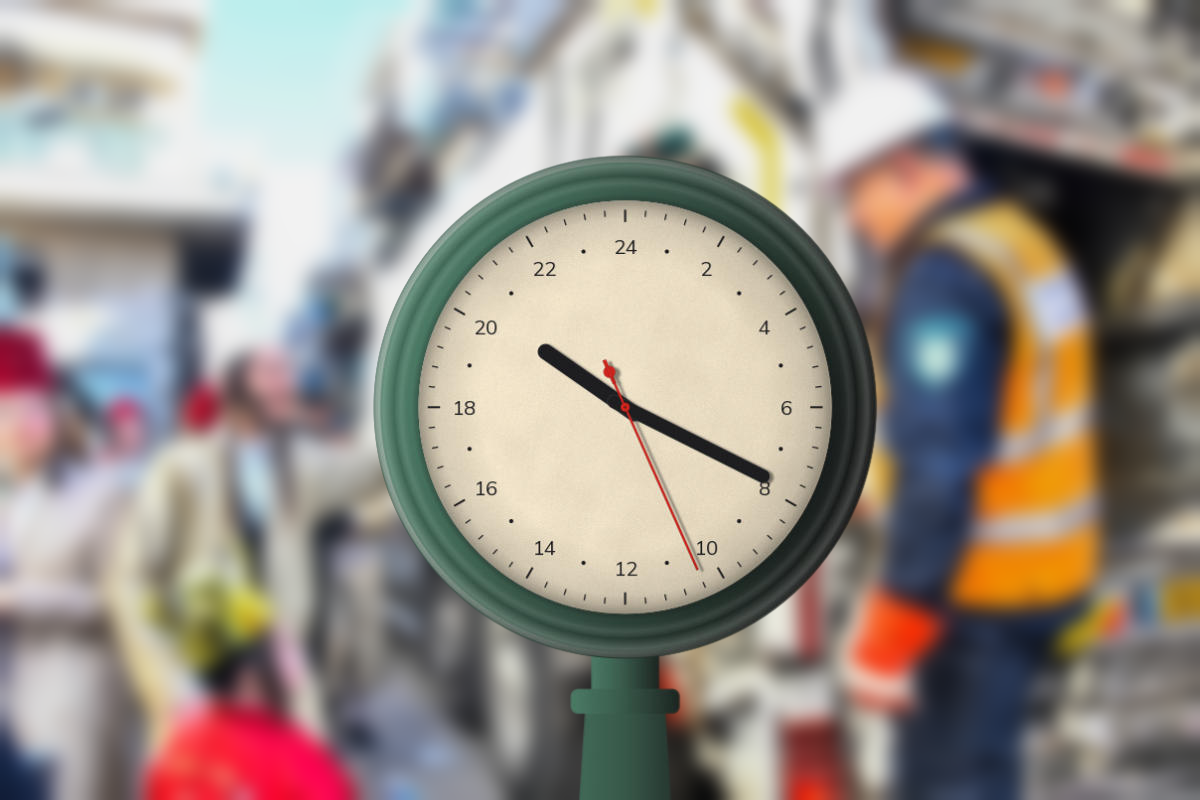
20:19:26
